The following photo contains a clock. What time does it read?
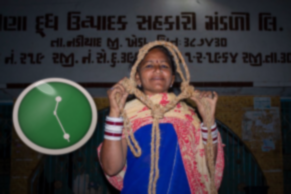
12:26
